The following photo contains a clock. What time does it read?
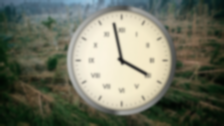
3:58
